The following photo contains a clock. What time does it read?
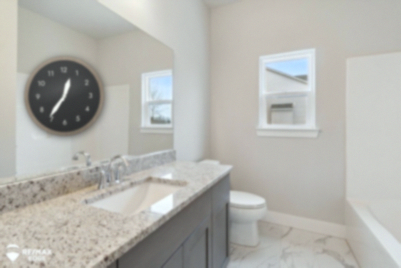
12:36
